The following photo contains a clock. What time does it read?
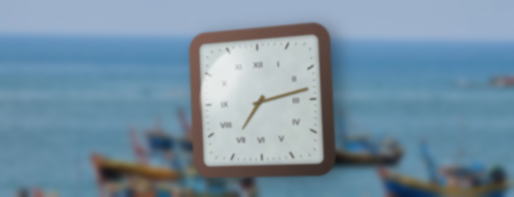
7:13
